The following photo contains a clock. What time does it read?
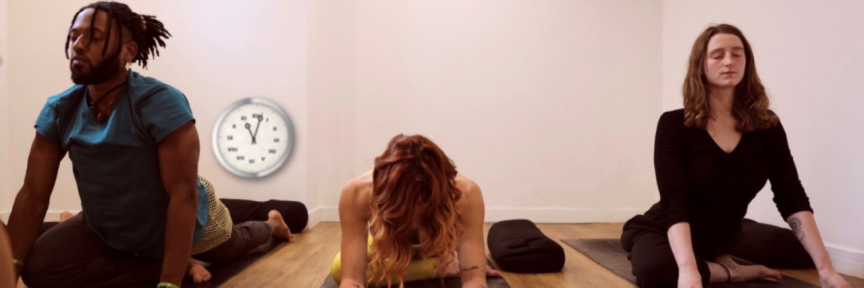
11:02
